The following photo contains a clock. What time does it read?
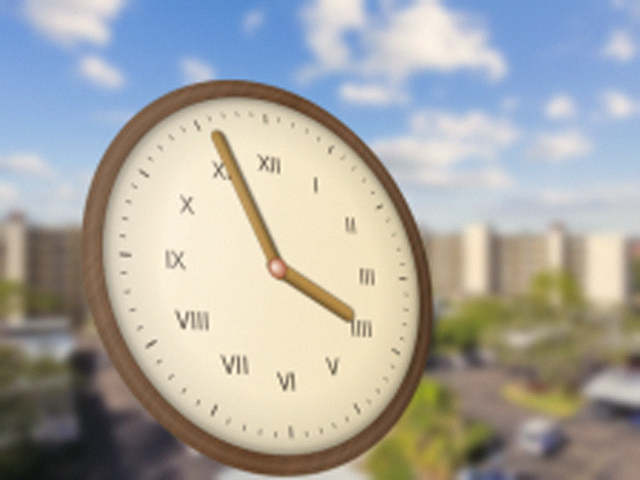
3:56
